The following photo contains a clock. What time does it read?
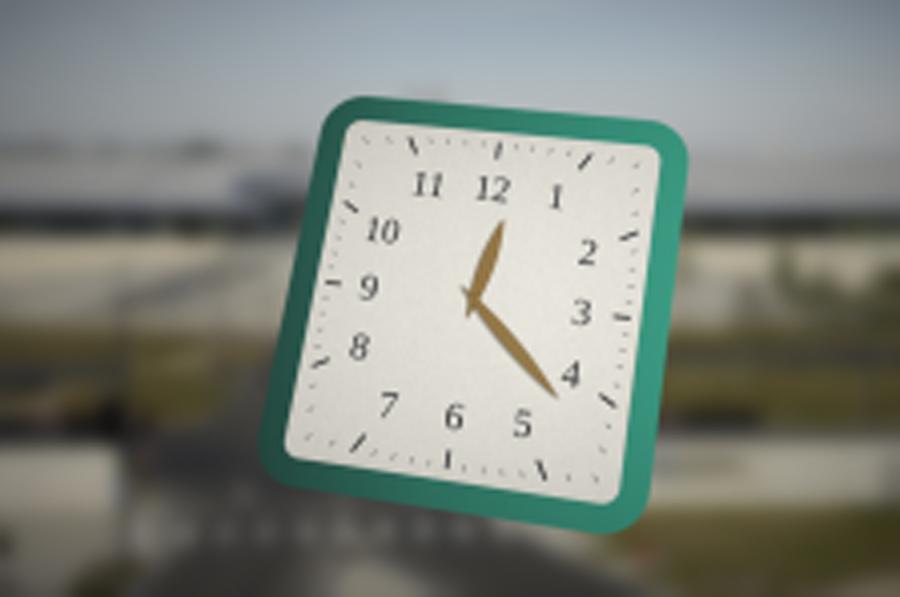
12:22
